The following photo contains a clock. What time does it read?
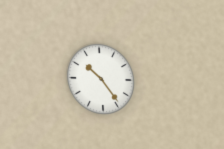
10:24
